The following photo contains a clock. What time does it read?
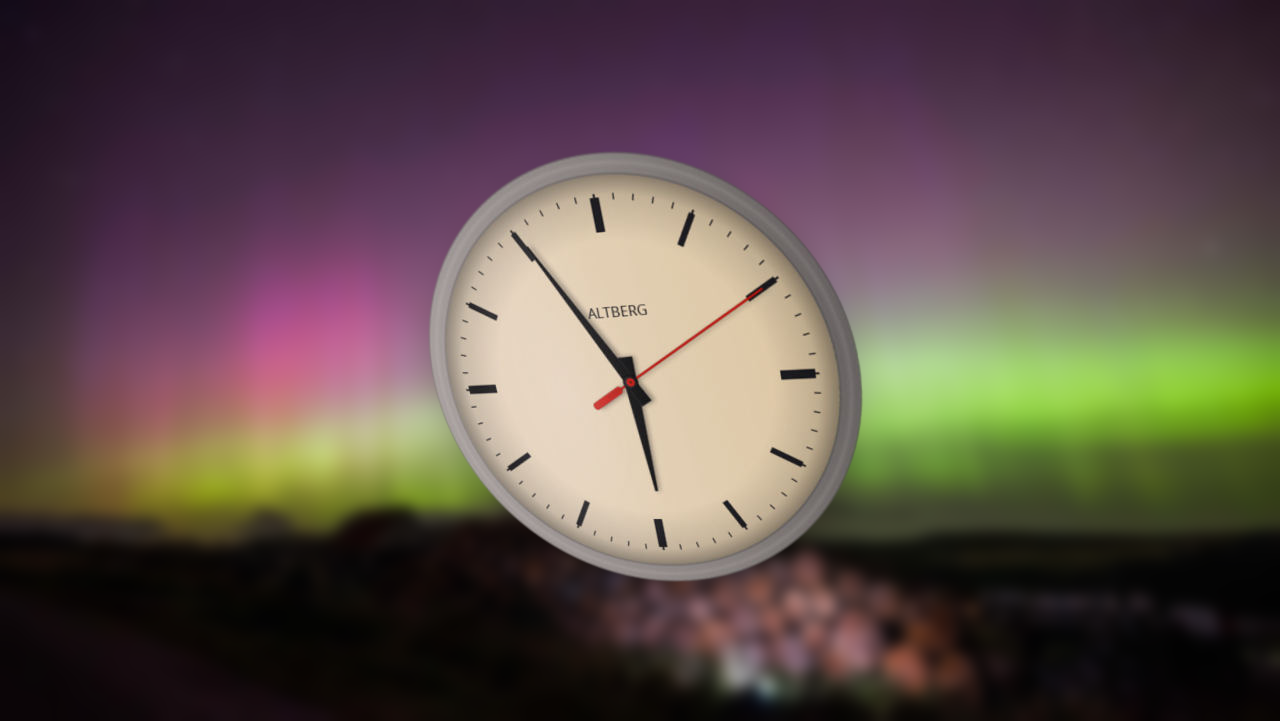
5:55:10
